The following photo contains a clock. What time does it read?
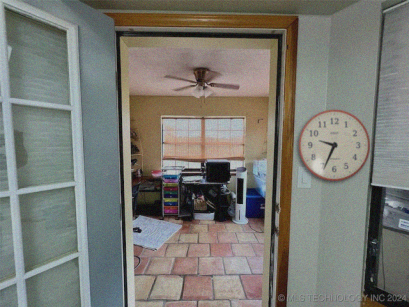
9:34
